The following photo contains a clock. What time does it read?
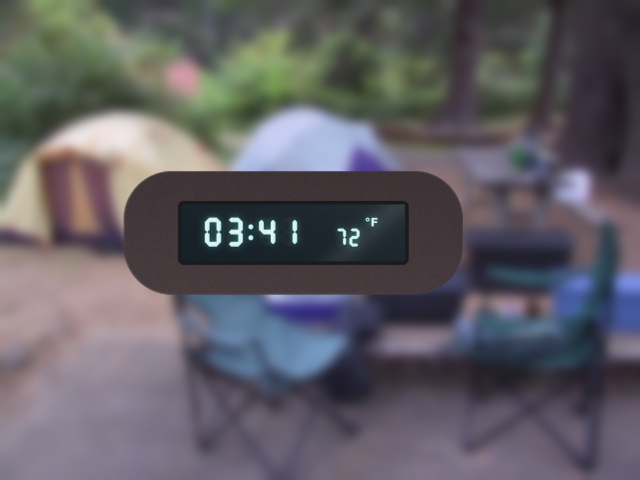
3:41
